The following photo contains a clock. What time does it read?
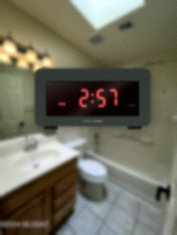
2:57
